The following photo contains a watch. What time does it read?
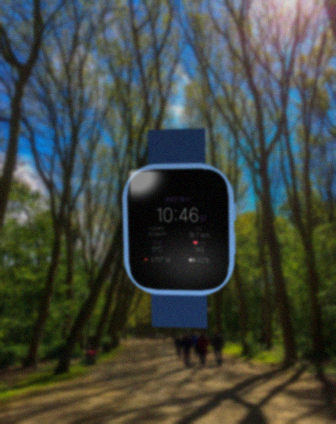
10:46
